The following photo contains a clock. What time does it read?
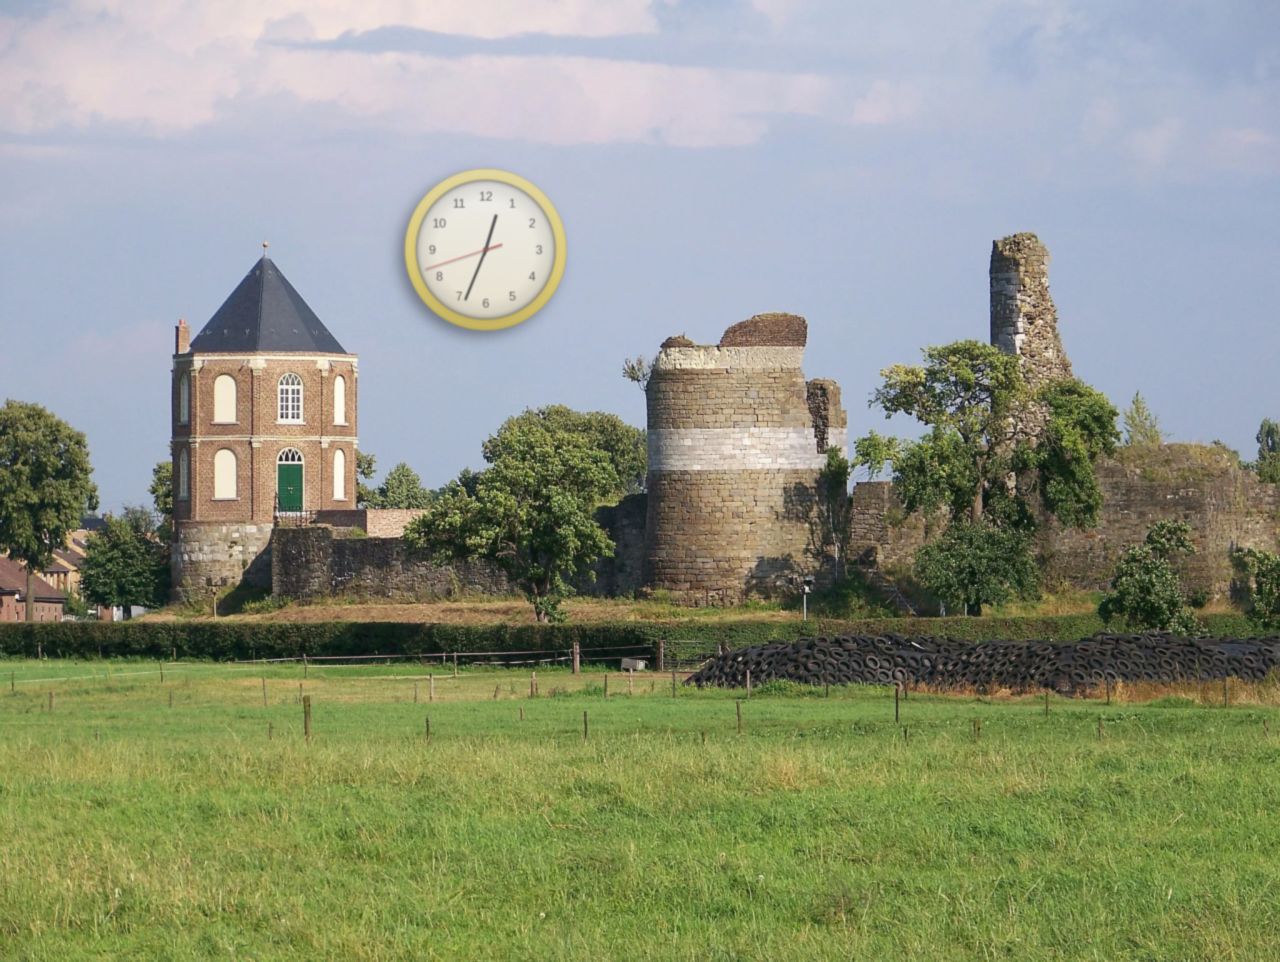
12:33:42
